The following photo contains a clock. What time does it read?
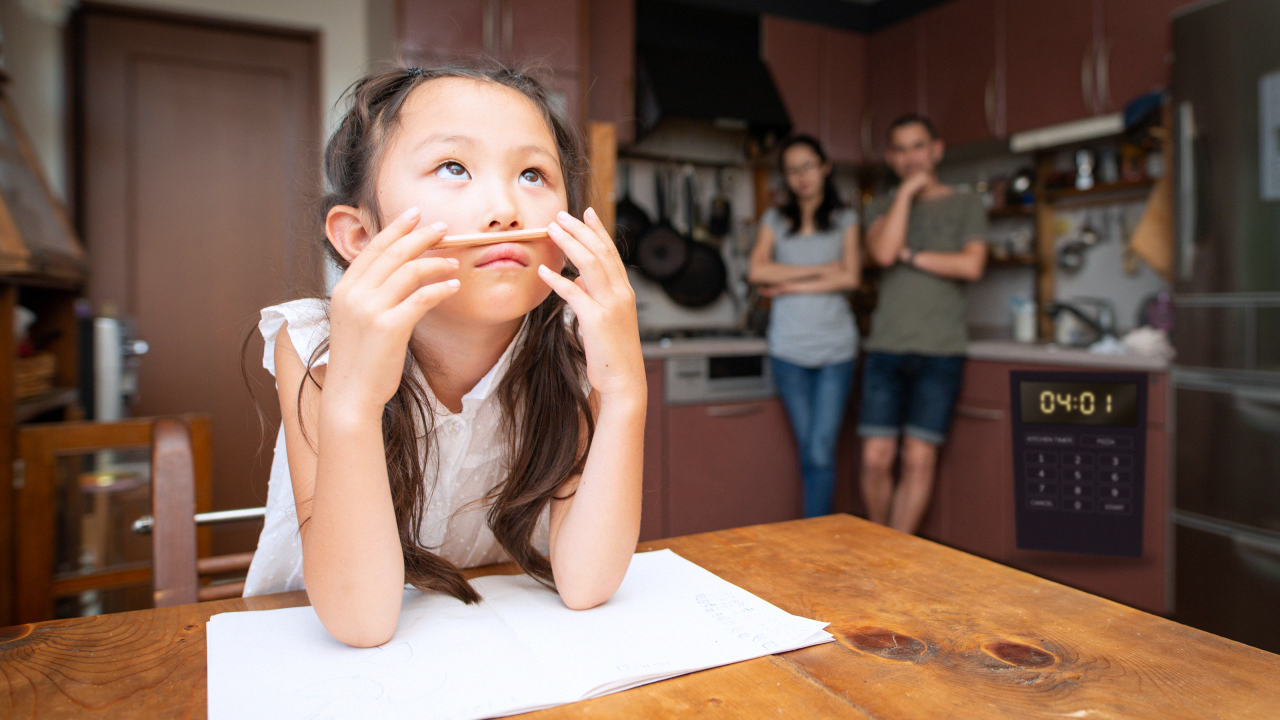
4:01
